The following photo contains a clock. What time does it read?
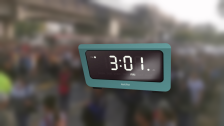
3:01
